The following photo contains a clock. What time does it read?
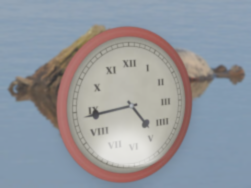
4:44
